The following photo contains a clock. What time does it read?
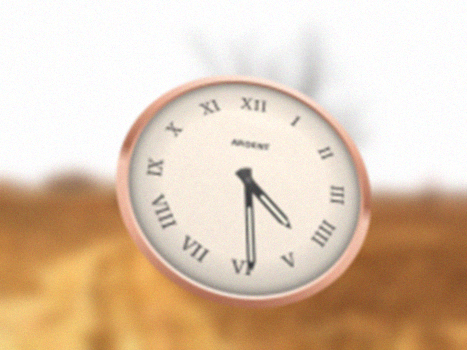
4:29
